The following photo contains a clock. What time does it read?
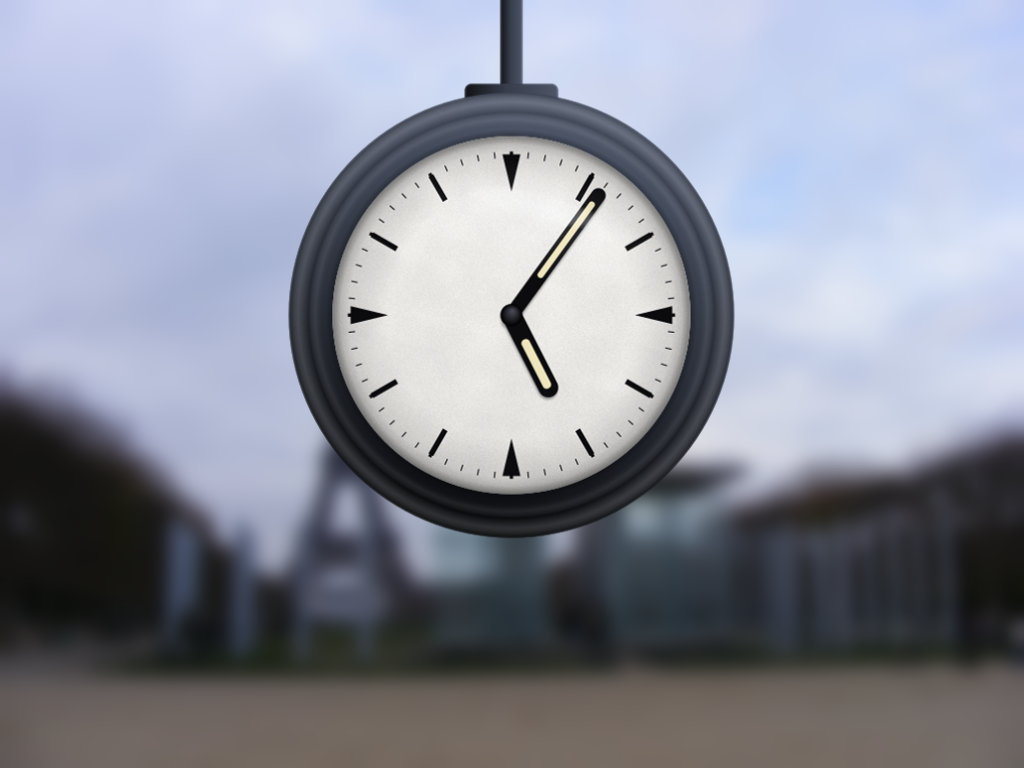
5:06
